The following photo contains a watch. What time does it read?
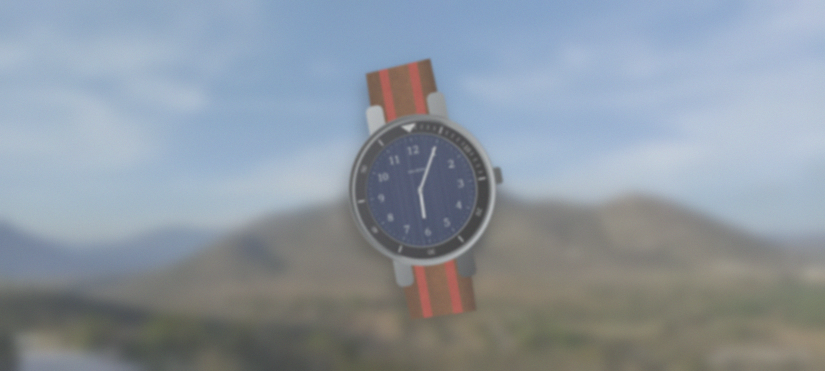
6:05
